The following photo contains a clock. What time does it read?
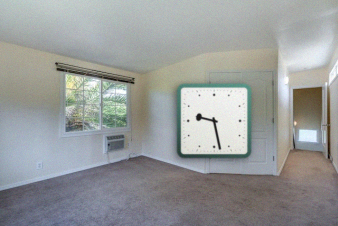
9:28
